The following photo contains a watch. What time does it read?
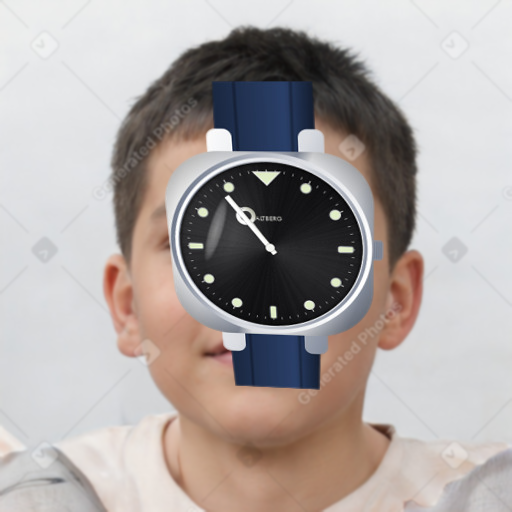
10:54
